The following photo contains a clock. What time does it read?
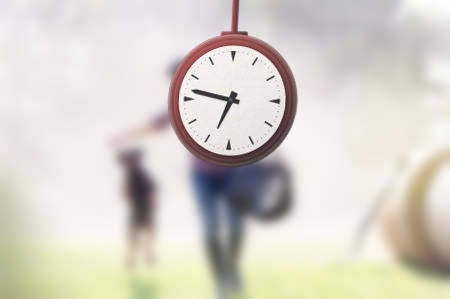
6:47
